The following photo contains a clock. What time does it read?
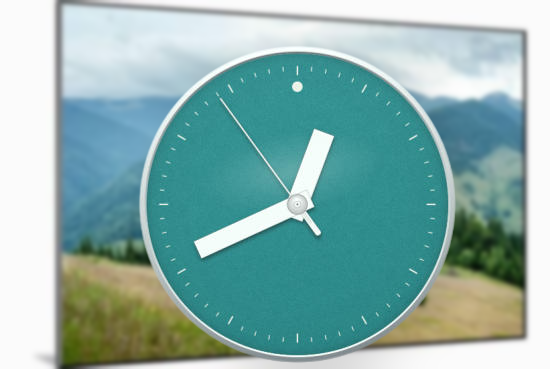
12:40:54
